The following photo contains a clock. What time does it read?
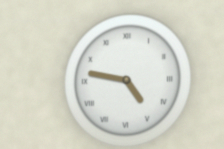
4:47
